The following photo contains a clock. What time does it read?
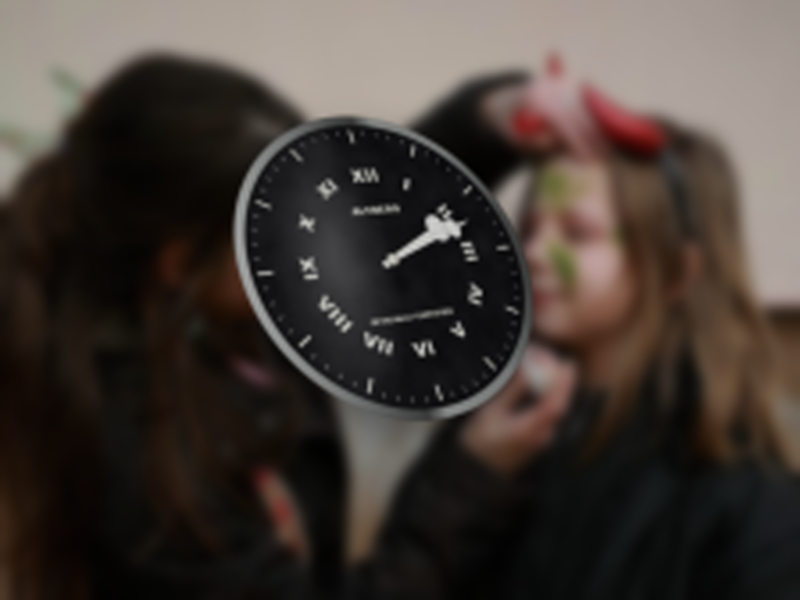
2:12
